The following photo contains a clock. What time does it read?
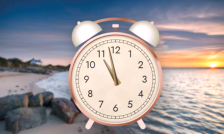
10:58
